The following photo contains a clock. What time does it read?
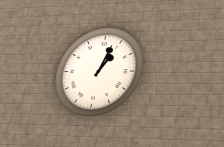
1:03
